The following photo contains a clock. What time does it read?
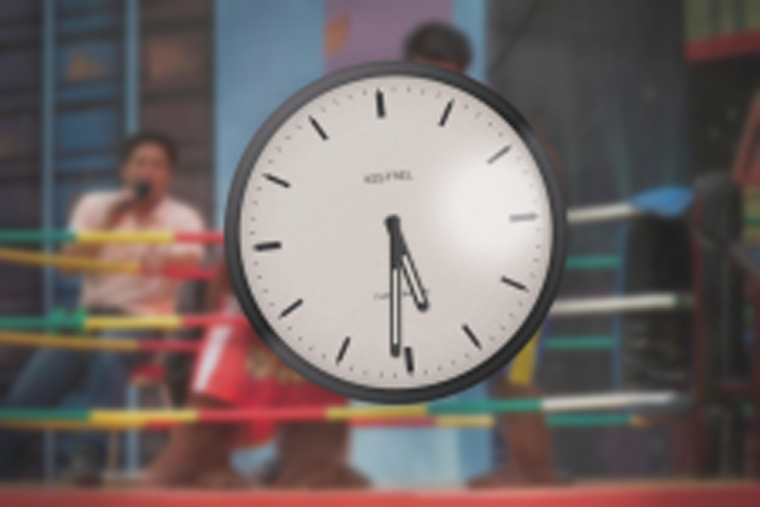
5:31
